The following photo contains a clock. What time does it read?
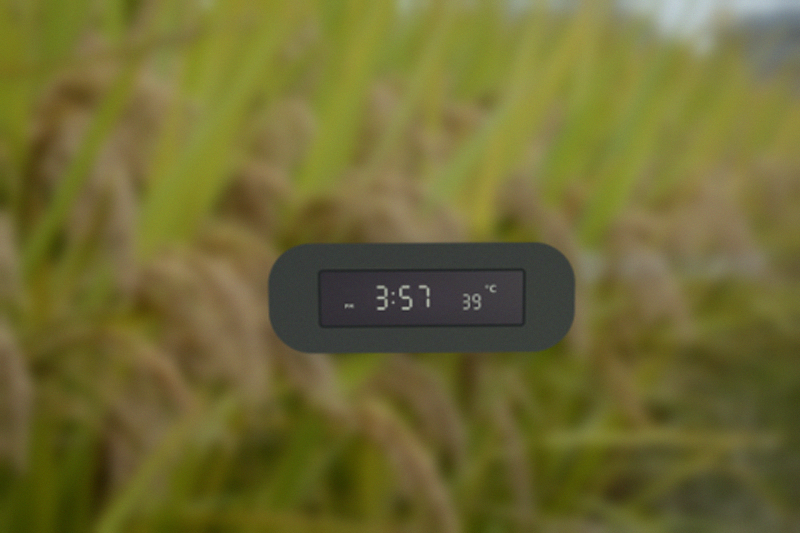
3:57
